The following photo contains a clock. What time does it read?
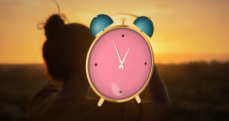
12:56
